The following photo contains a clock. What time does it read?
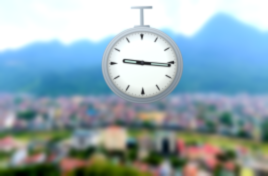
9:16
